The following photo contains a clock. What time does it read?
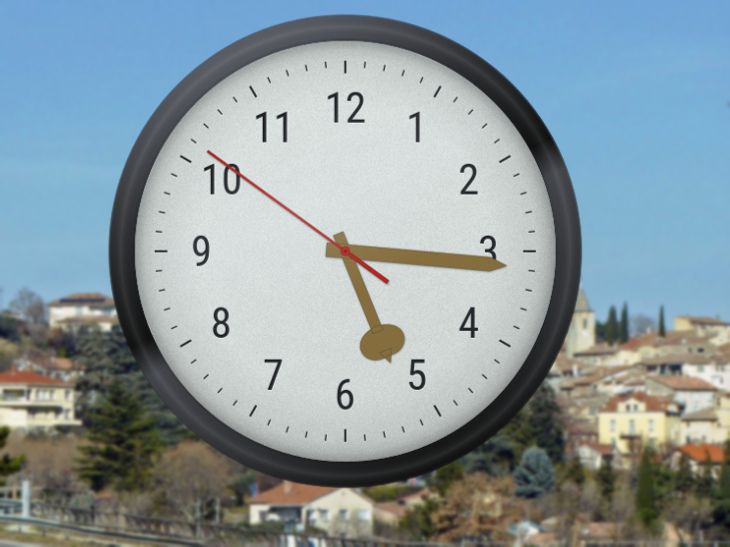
5:15:51
